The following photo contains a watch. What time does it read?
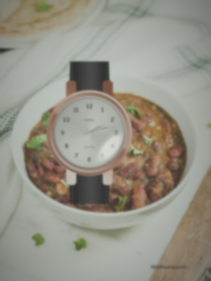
2:13
